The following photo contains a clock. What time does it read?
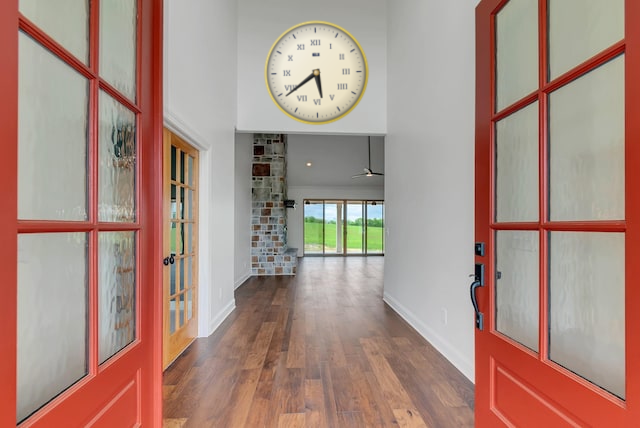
5:39
